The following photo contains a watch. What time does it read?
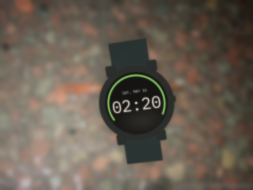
2:20
